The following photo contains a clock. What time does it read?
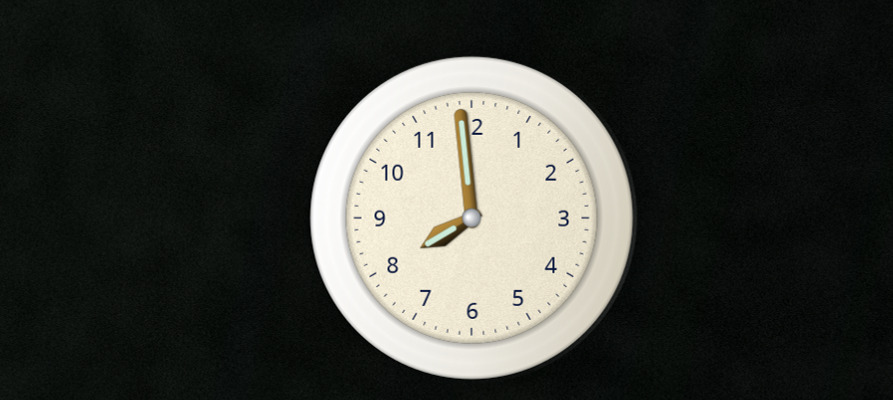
7:59
